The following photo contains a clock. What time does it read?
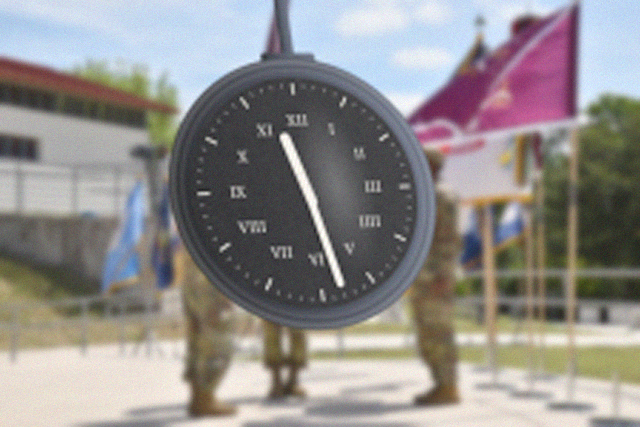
11:28
